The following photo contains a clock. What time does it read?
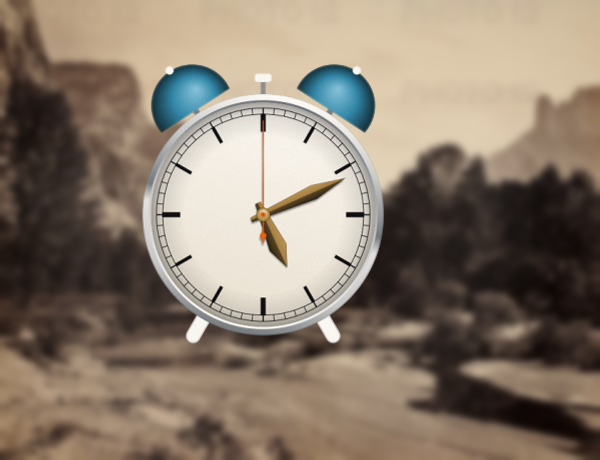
5:11:00
